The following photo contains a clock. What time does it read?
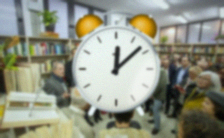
12:08
